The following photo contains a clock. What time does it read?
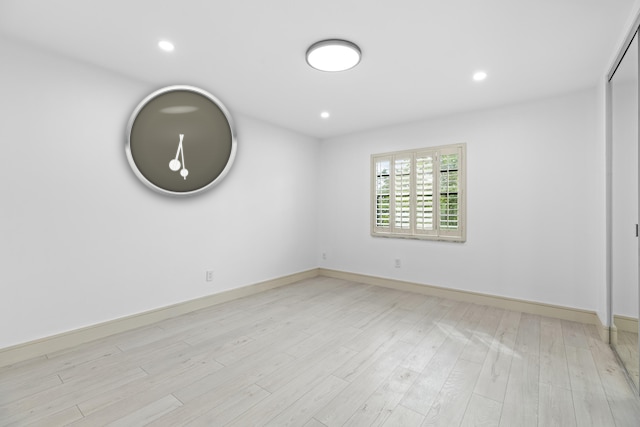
6:29
